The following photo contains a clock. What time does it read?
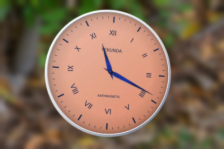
11:19
